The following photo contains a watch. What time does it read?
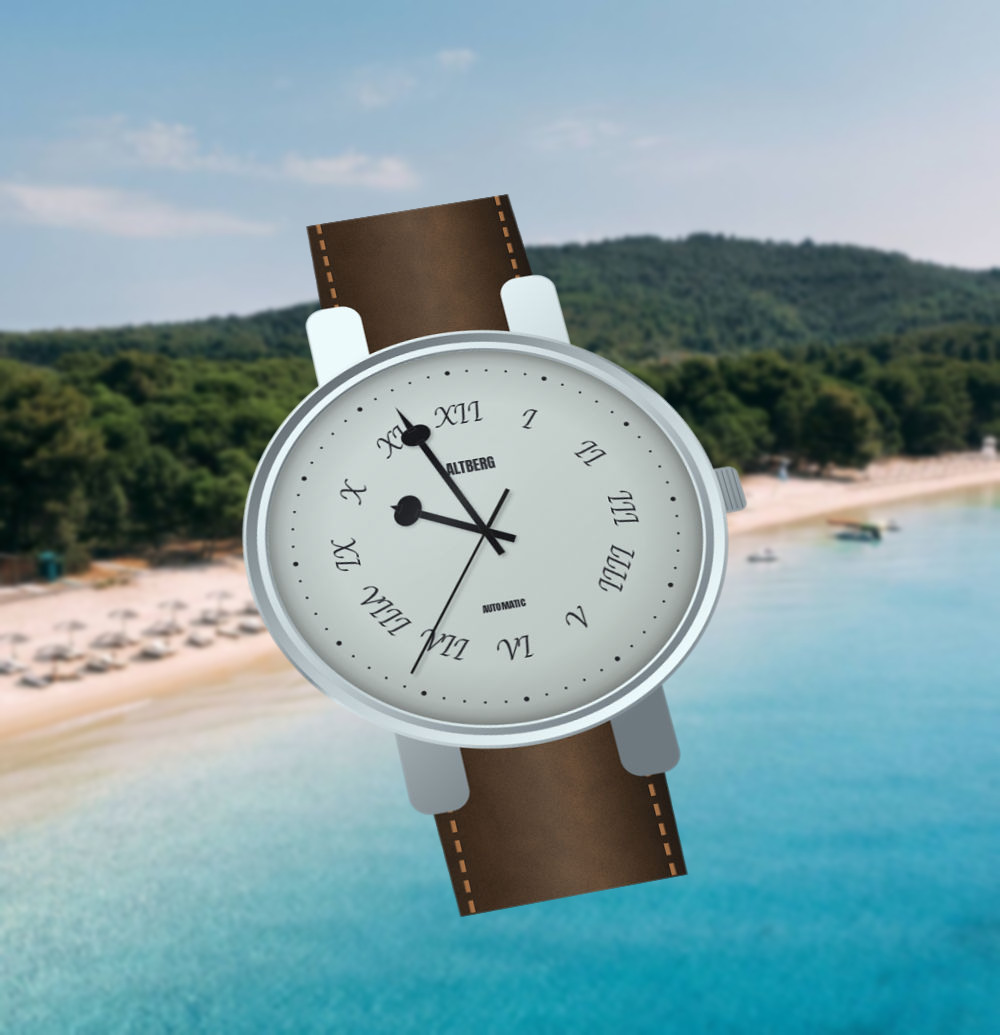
9:56:36
